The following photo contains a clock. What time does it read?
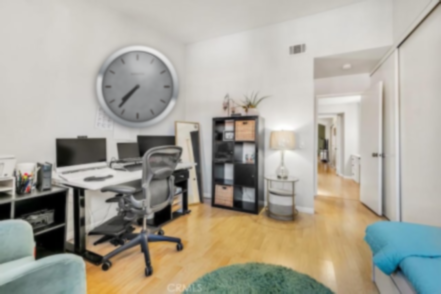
7:37
